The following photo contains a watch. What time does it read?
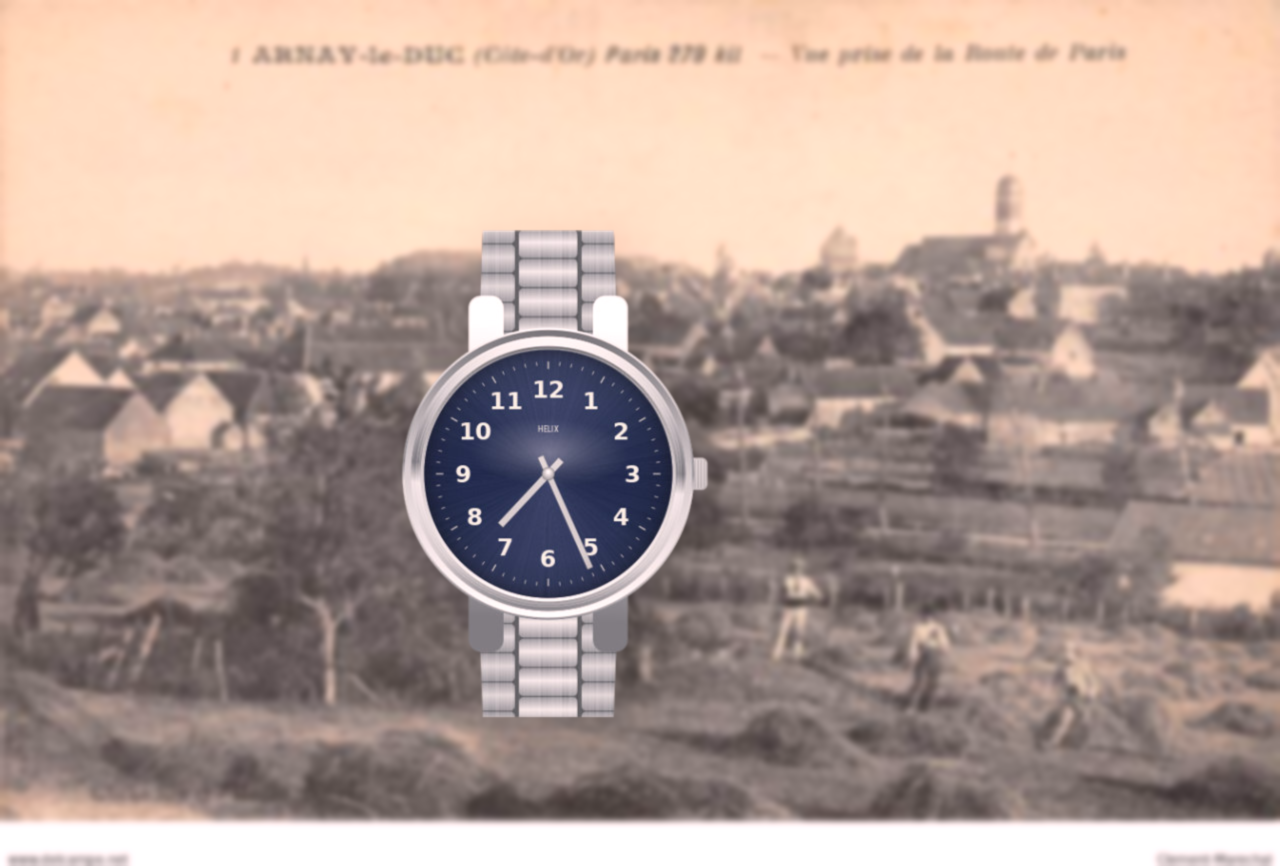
7:26
